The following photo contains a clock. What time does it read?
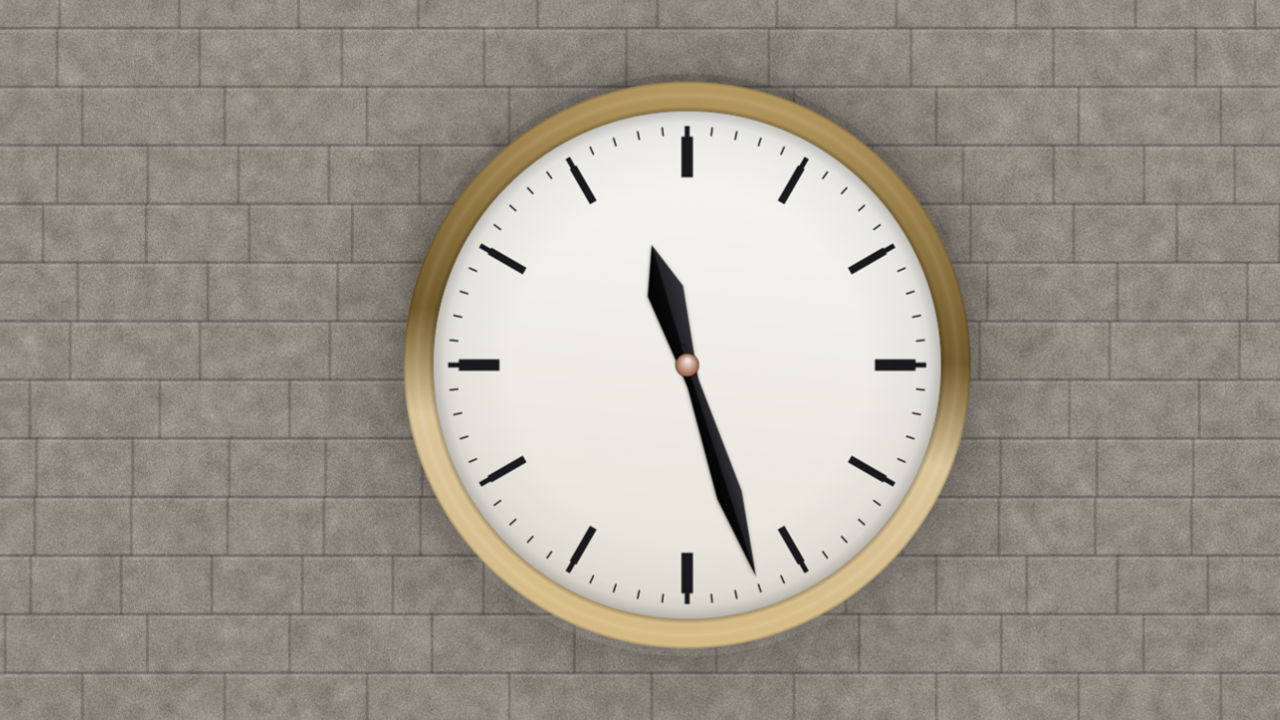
11:27
